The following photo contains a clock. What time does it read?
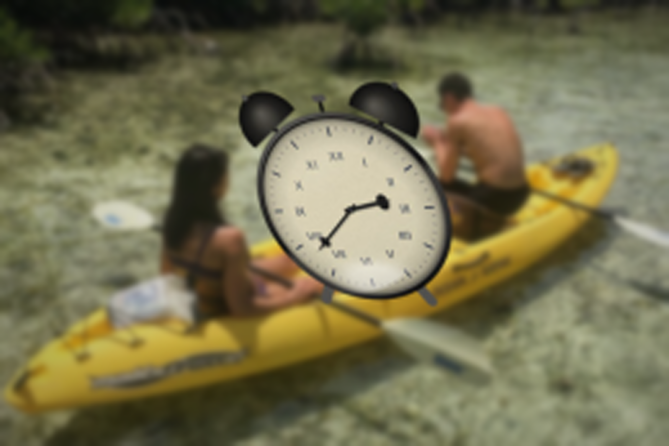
2:38
